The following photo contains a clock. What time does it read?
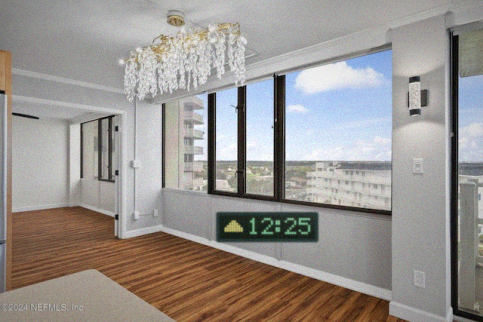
12:25
